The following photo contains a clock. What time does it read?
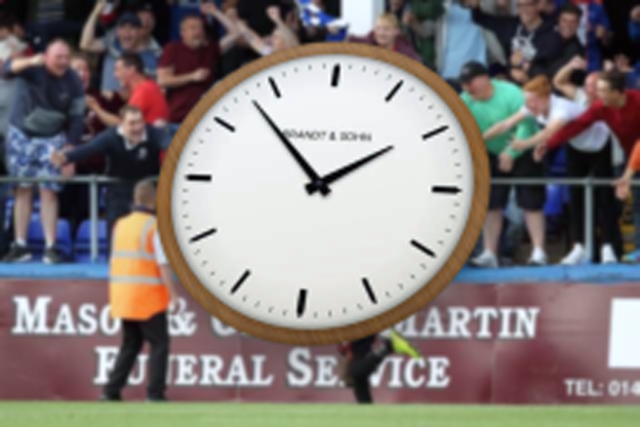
1:53
